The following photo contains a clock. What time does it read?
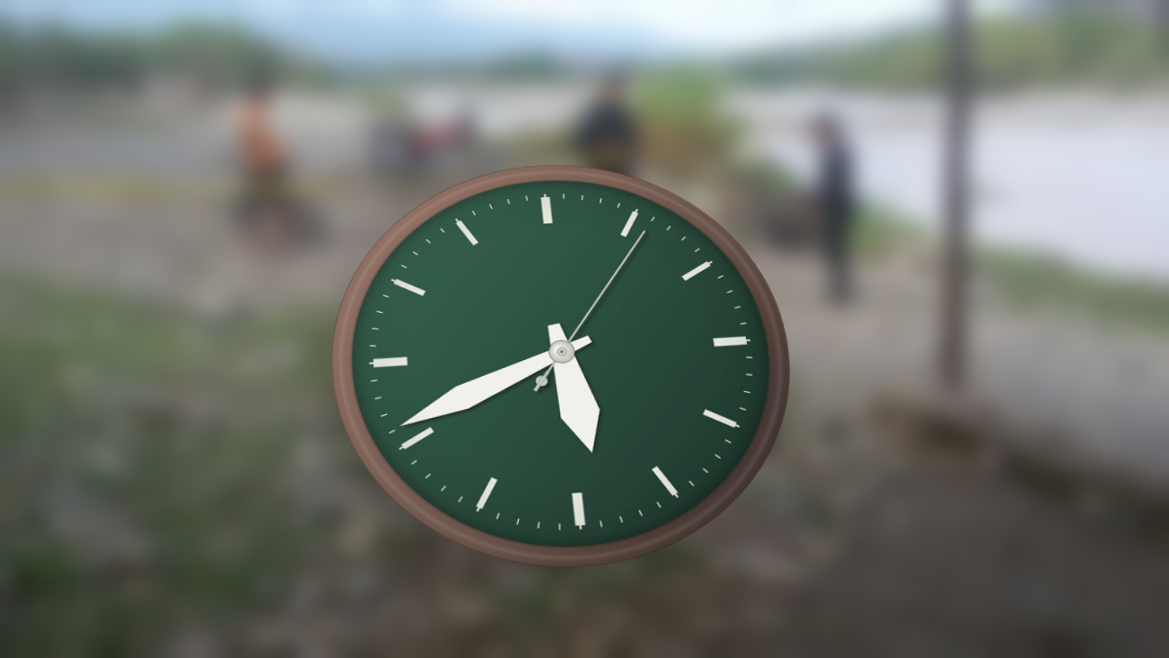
5:41:06
